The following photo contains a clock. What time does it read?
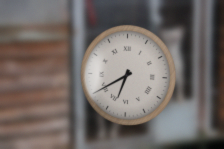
6:40
